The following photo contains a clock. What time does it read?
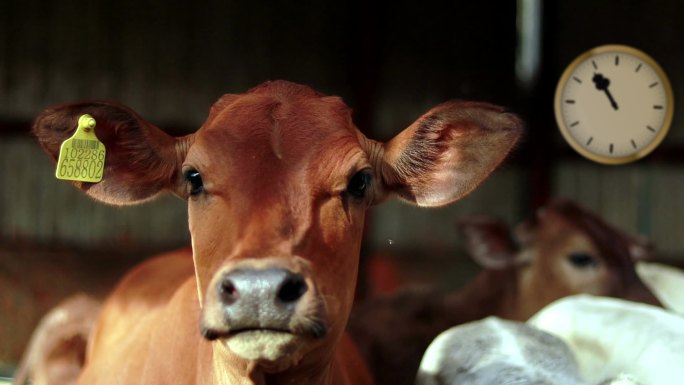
10:54
